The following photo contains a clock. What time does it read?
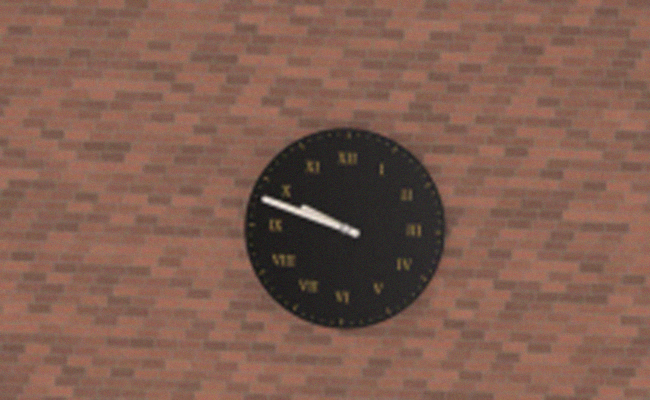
9:48
